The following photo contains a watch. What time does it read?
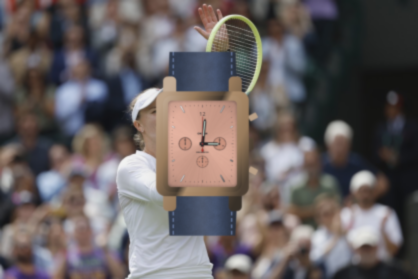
3:01
